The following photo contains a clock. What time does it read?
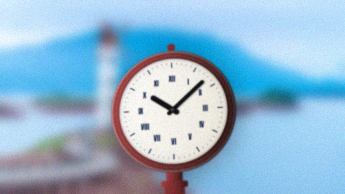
10:08
